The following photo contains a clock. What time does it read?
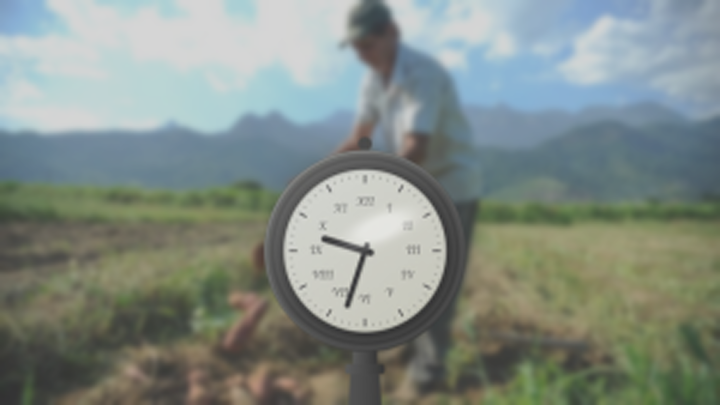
9:33
